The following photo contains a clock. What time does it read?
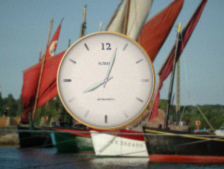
8:03
